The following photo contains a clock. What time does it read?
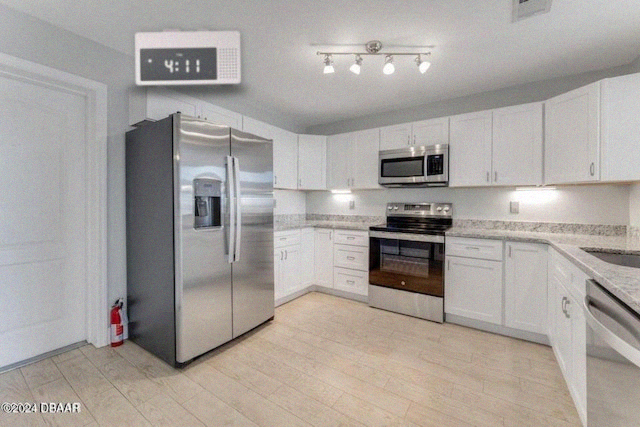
4:11
